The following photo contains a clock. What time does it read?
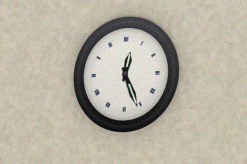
12:26
